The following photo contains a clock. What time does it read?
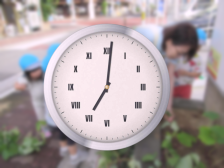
7:01
